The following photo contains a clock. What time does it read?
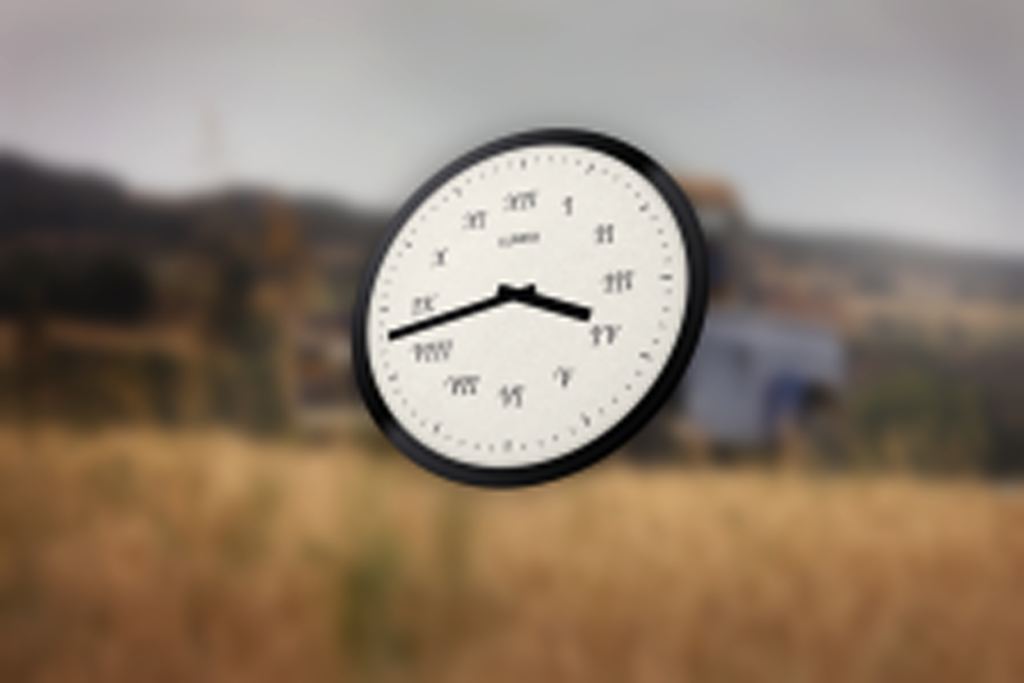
3:43
